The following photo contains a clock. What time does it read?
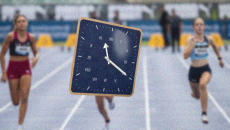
11:20
